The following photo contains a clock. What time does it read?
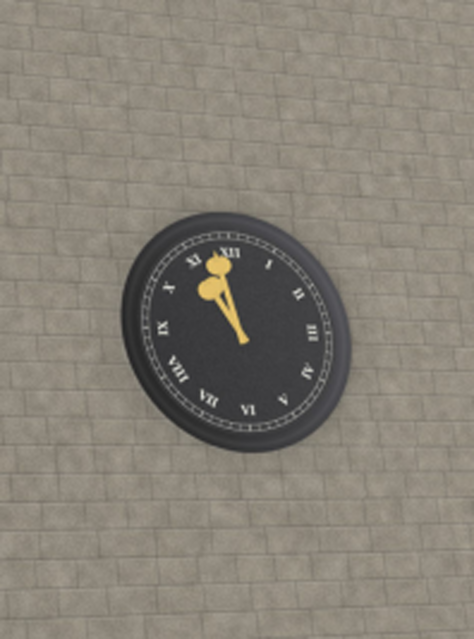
10:58
